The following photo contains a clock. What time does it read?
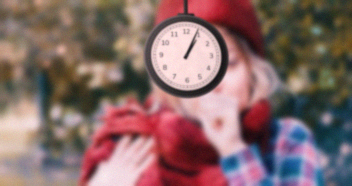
1:04
